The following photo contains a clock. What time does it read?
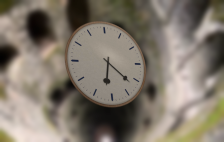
6:22
